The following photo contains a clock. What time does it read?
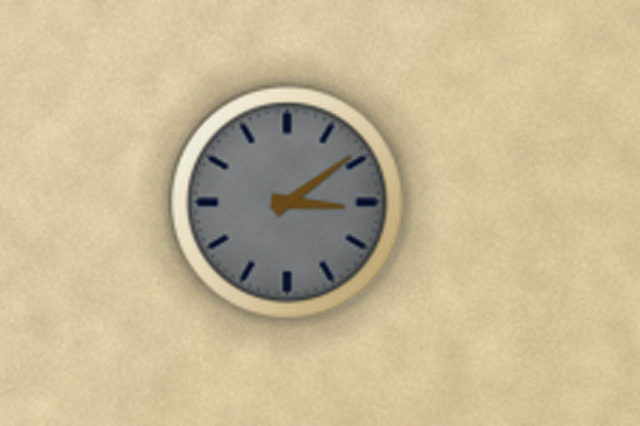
3:09
